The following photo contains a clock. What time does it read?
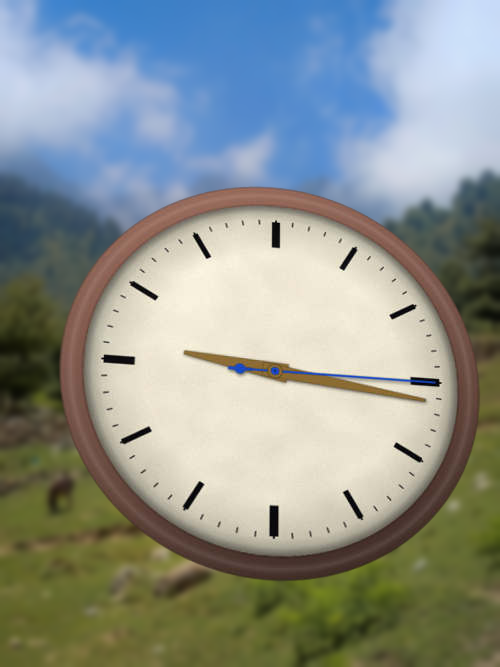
9:16:15
